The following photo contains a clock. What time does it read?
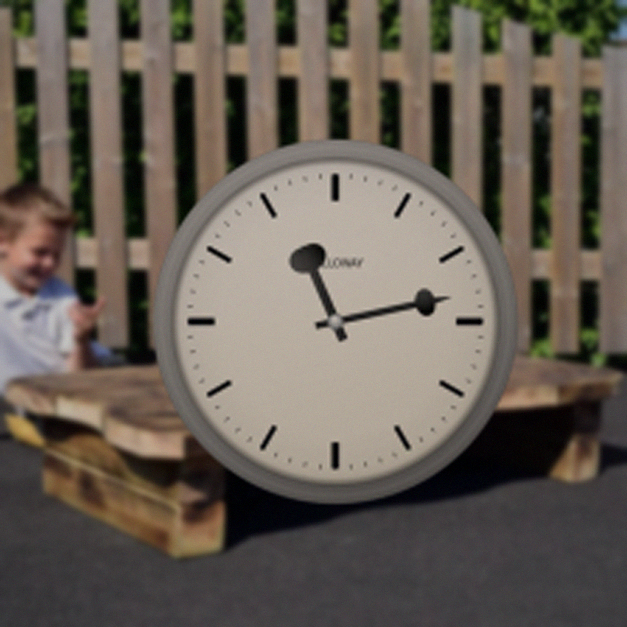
11:13
